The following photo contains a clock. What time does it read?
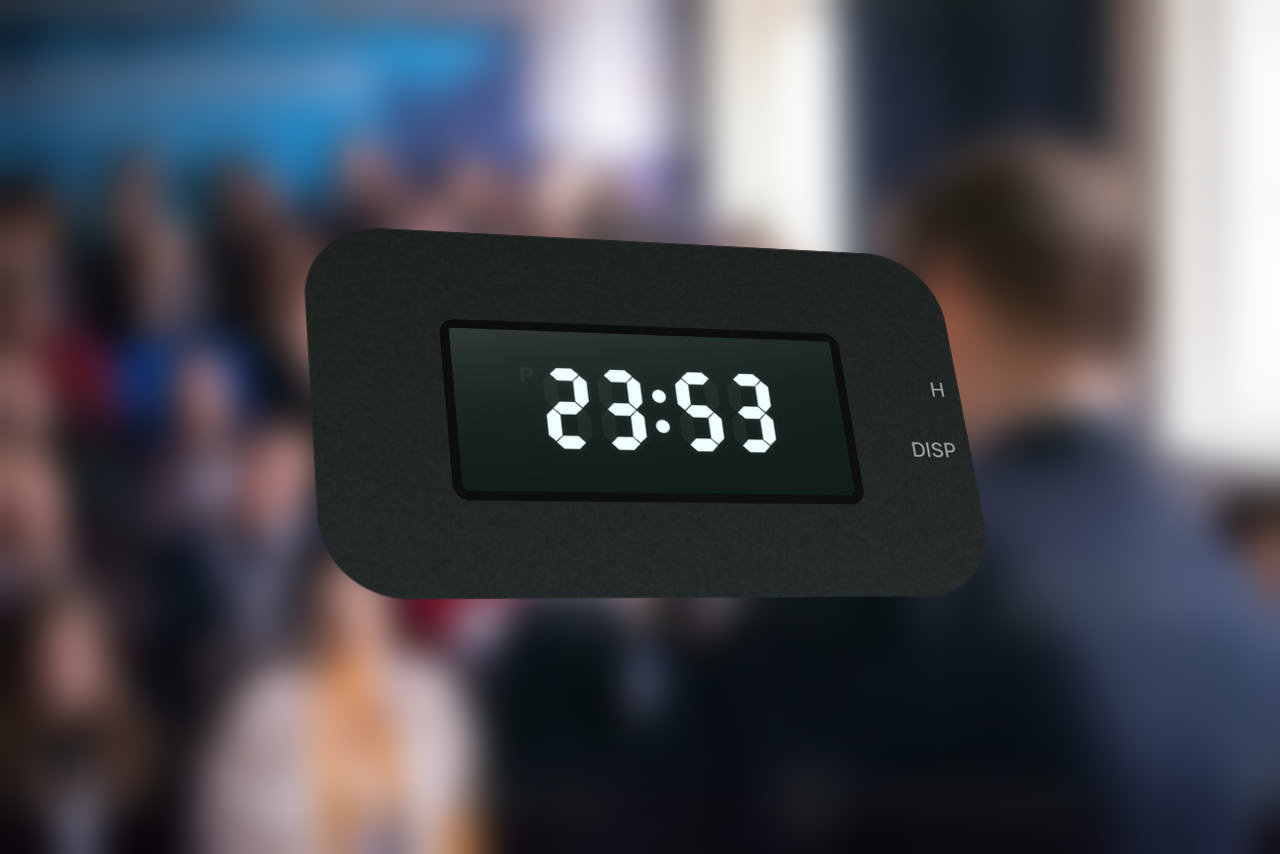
23:53
